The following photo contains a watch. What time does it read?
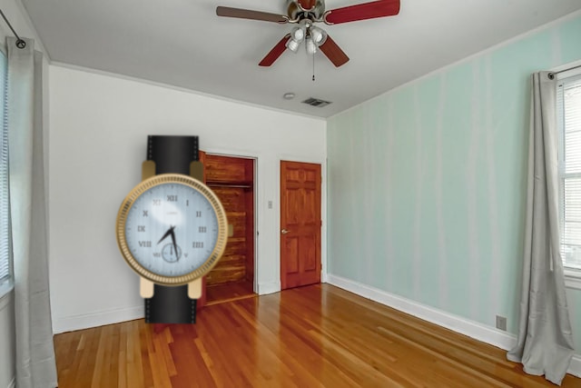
7:28
